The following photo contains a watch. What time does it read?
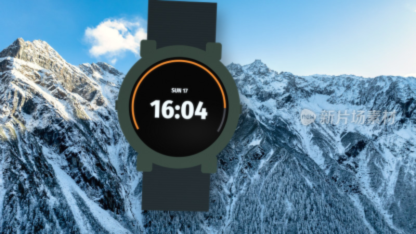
16:04
